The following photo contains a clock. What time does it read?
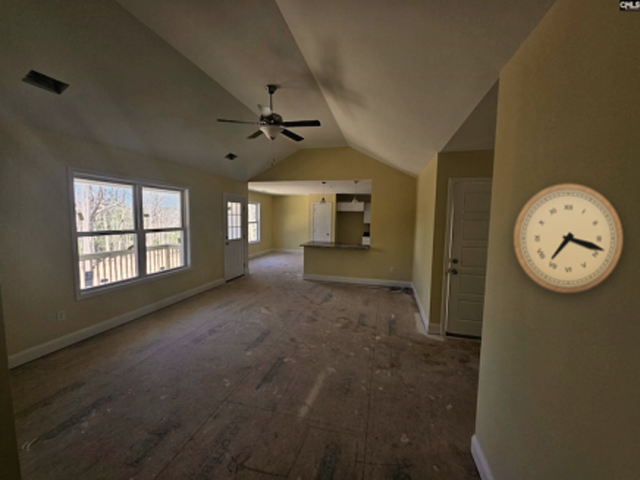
7:18
